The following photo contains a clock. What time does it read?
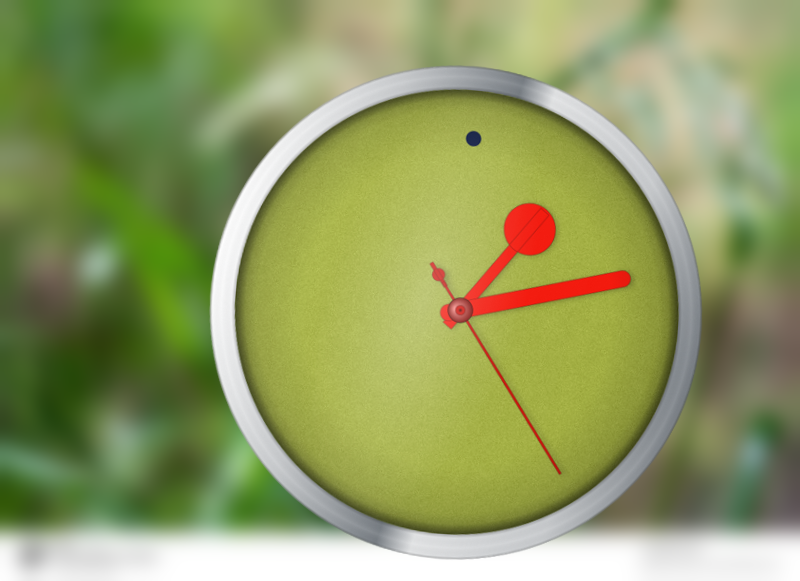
1:12:24
